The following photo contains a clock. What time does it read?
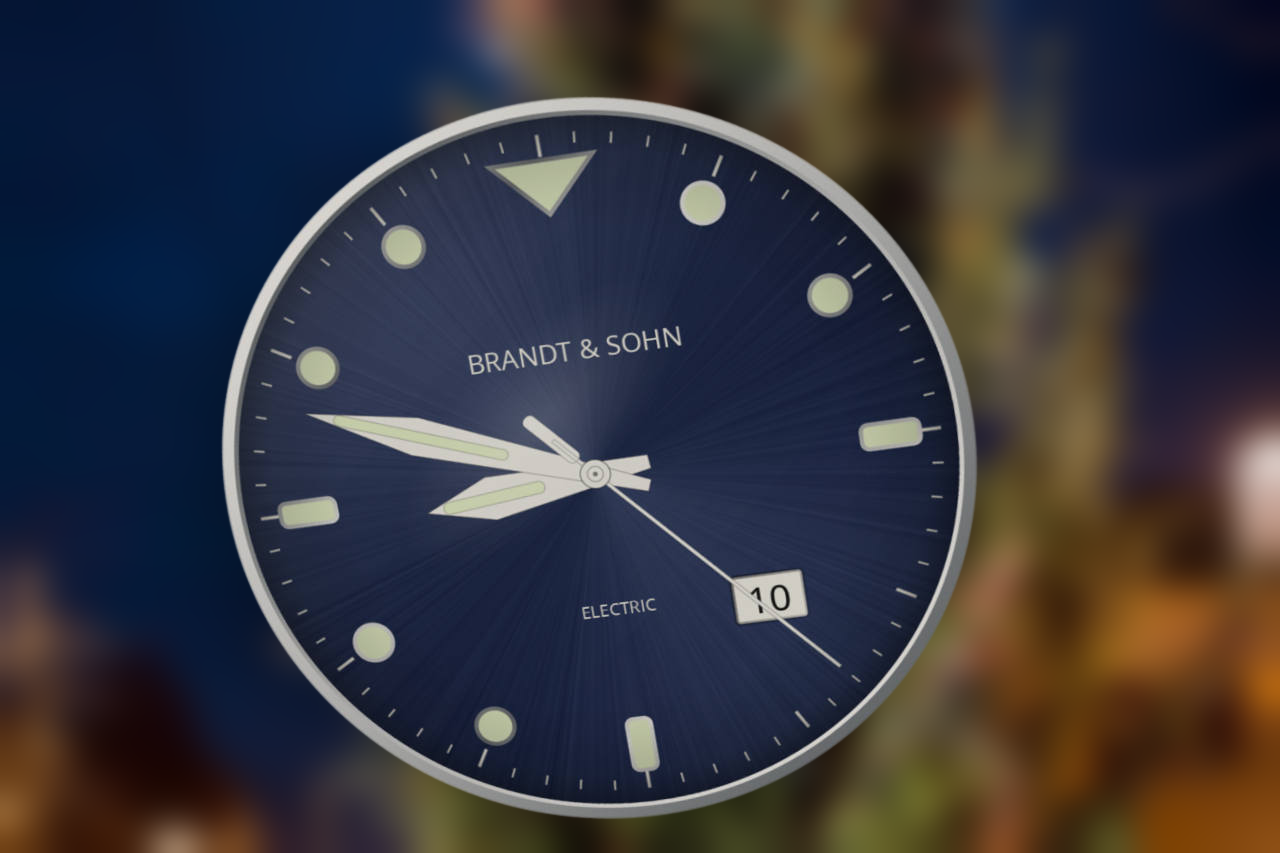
8:48:23
